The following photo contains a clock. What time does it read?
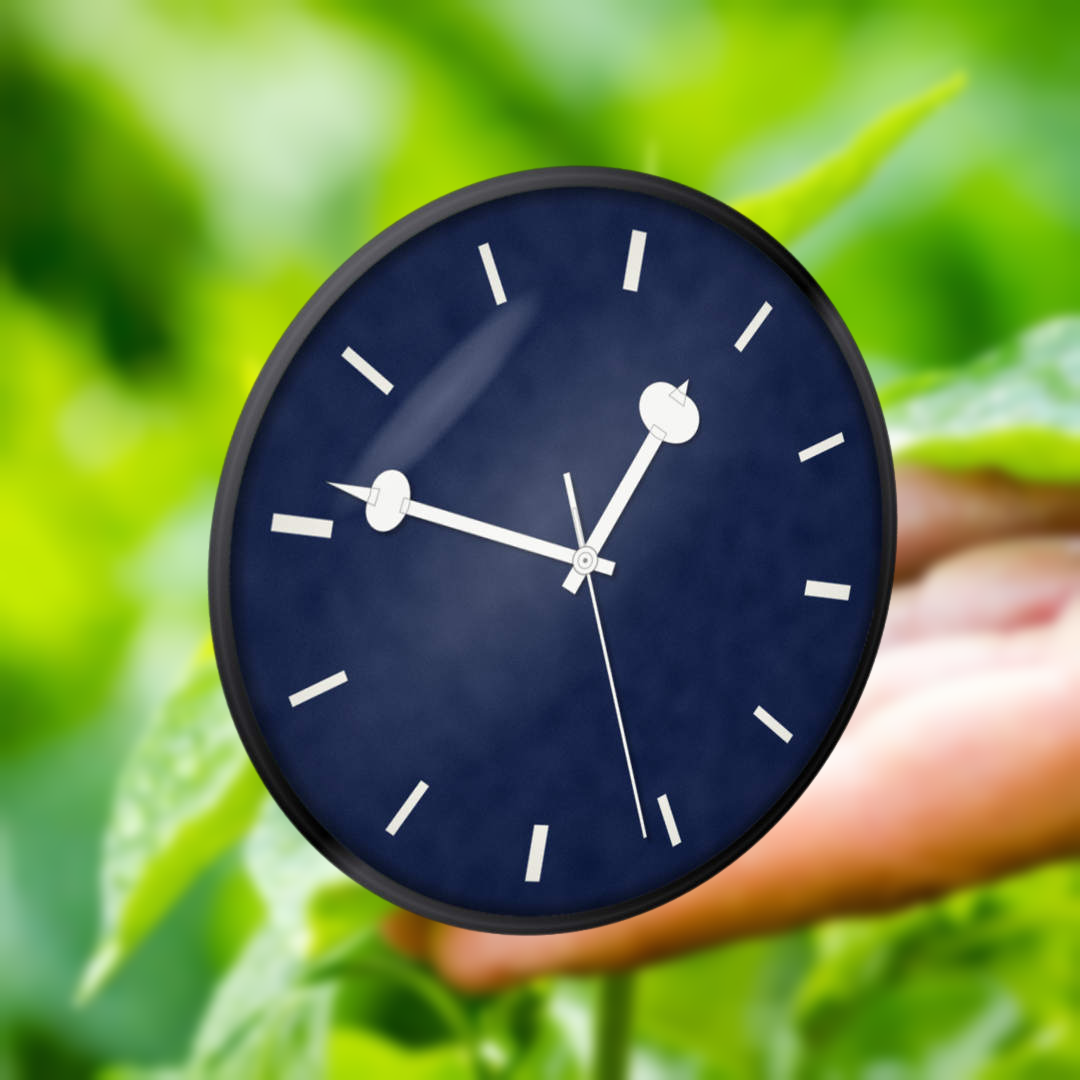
12:46:26
